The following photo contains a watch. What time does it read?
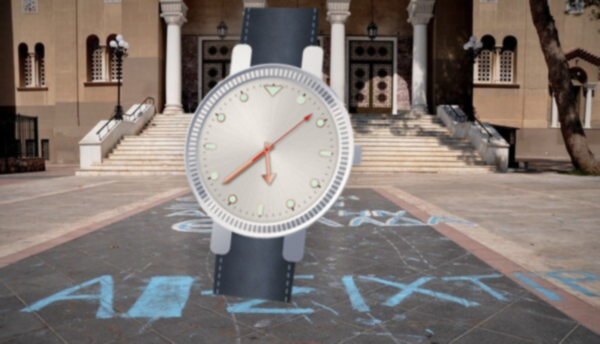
5:38:08
